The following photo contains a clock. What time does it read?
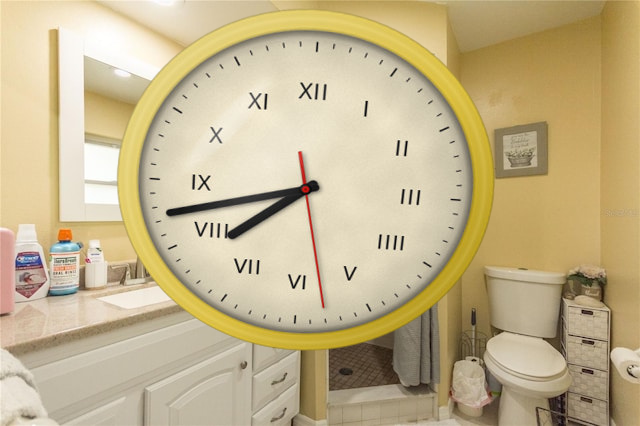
7:42:28
